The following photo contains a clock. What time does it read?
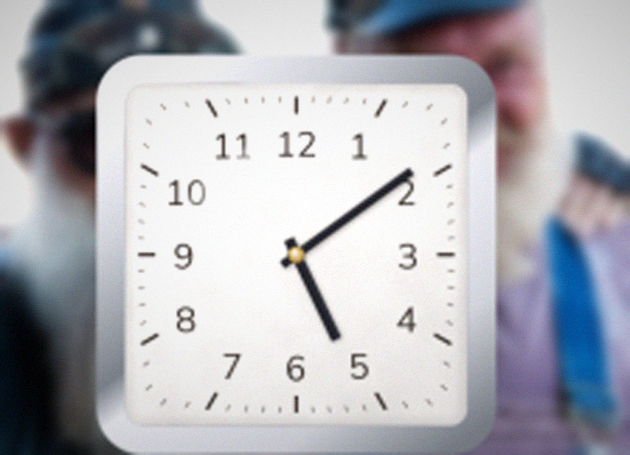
5:09
